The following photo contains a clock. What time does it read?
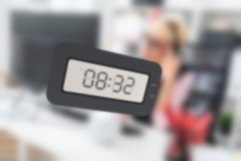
8:32
